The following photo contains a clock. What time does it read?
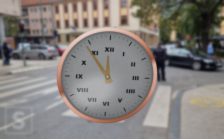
11:54
